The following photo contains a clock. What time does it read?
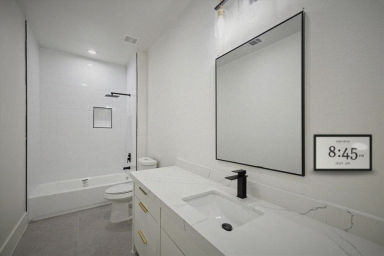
8:45
